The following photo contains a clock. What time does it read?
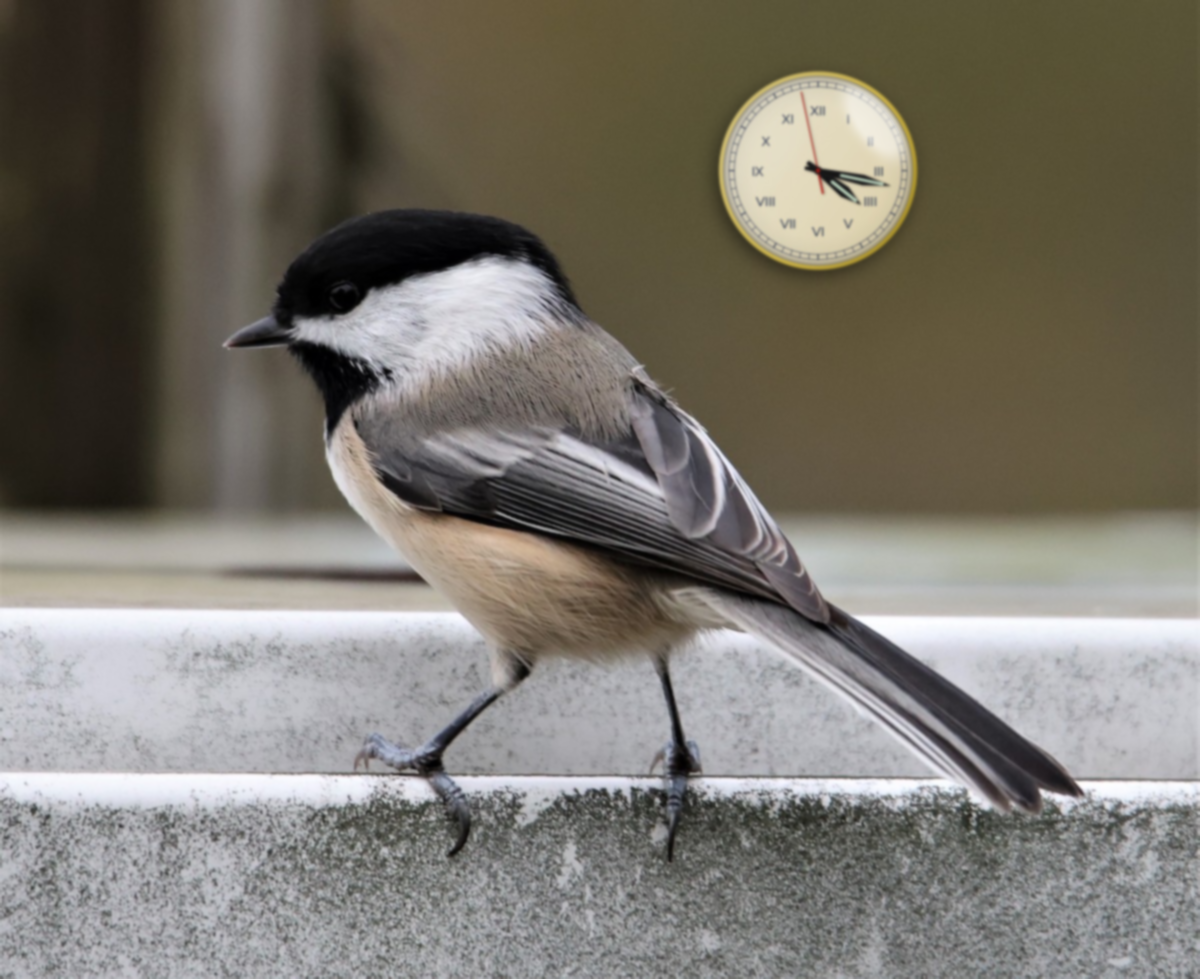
4:16:58
